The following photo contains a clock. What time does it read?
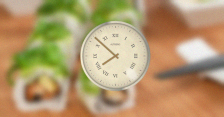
7:52
